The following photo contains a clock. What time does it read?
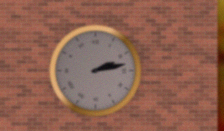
2:13
